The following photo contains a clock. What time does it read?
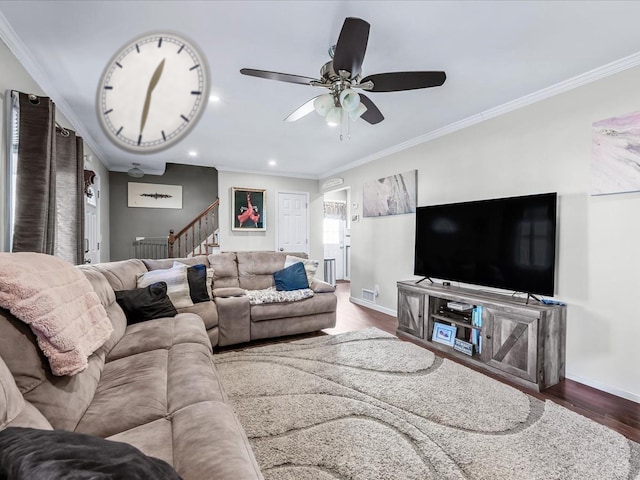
12:30
